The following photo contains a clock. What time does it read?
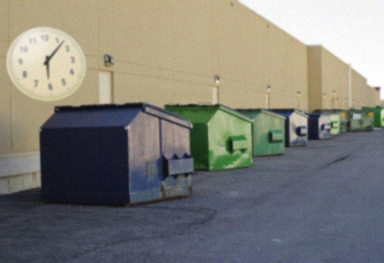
6:07
